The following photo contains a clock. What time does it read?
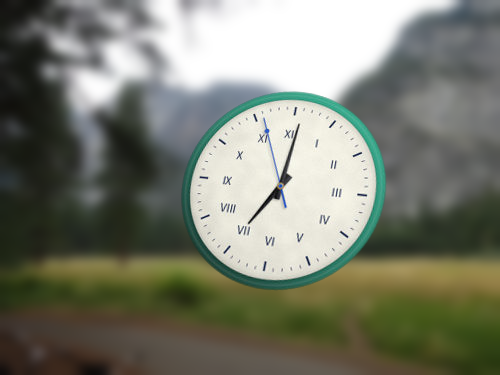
7:00:56
